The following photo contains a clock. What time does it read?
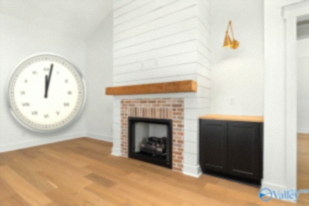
12:02
